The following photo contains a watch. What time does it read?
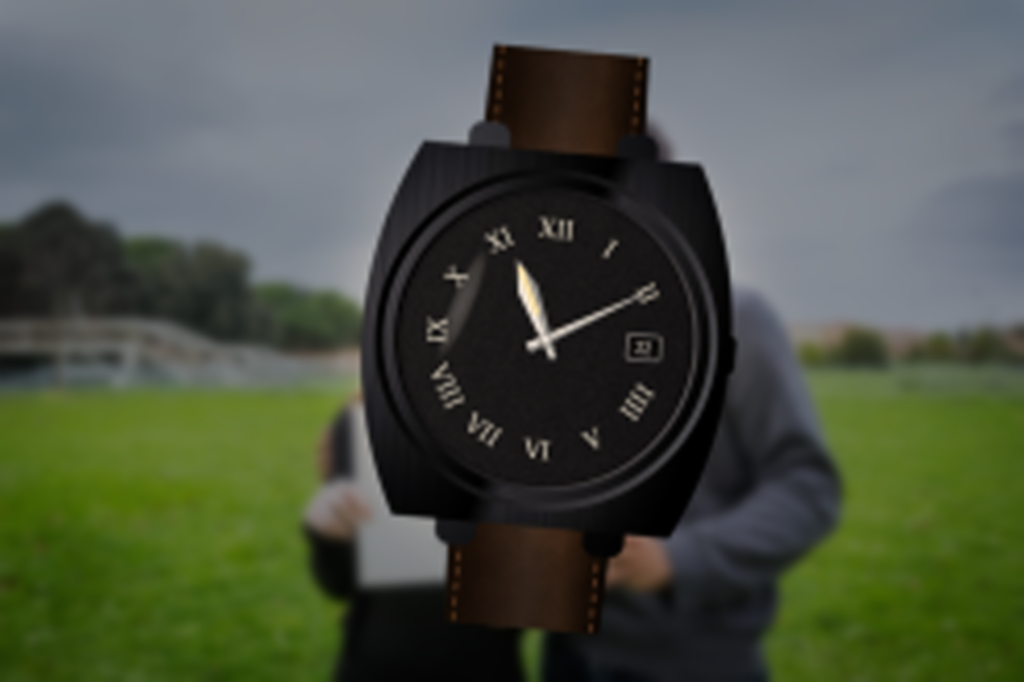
11:10
